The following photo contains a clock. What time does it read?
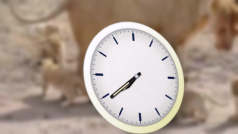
7:39
